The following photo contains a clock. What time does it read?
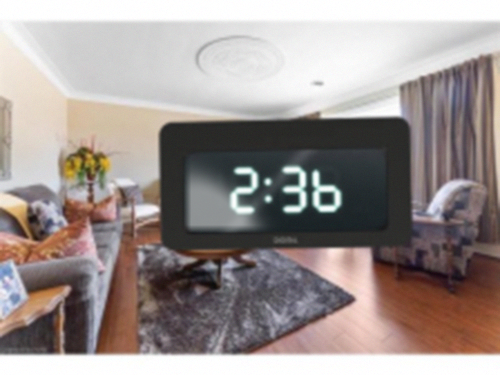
2:36
